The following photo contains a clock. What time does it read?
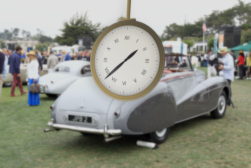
1:38
